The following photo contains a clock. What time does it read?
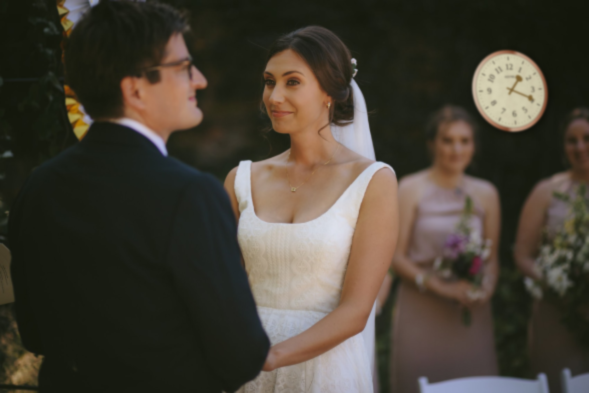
1:19
